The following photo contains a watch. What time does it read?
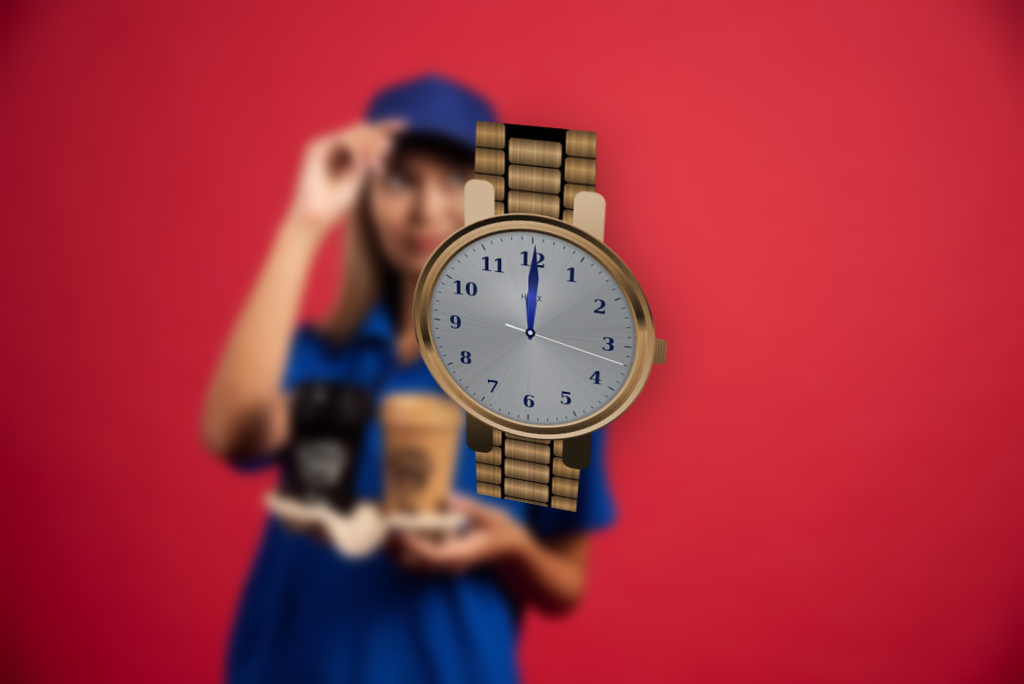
12:00:17
